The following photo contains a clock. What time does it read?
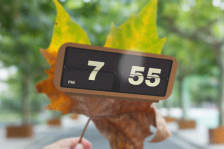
7:55
